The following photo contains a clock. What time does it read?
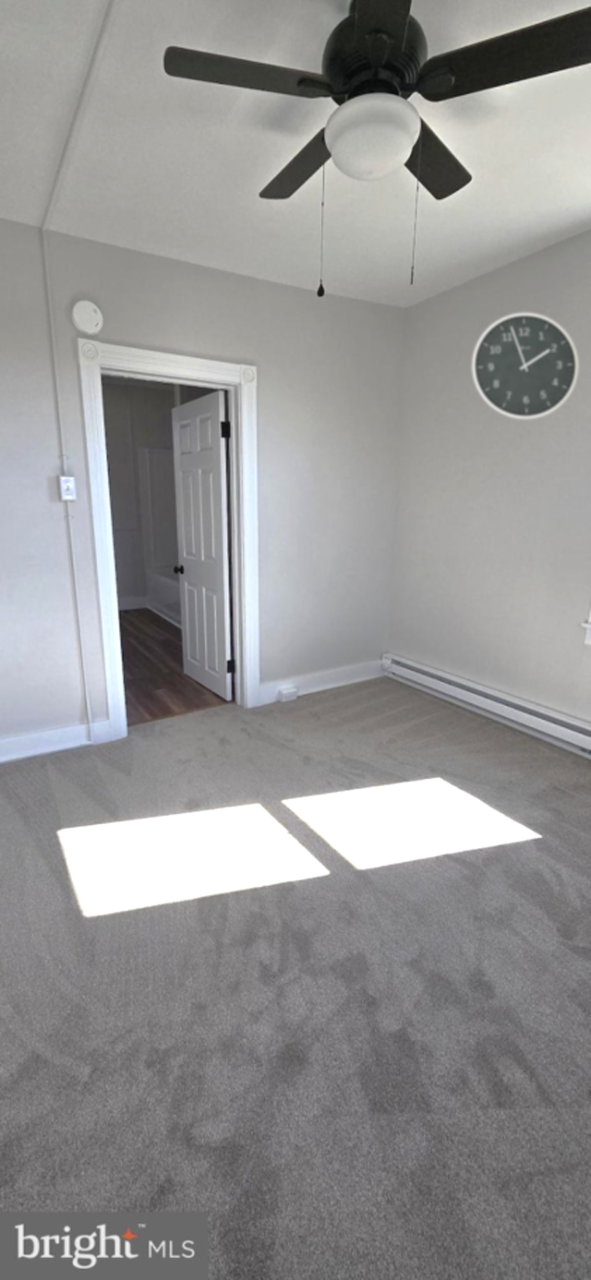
1:57
